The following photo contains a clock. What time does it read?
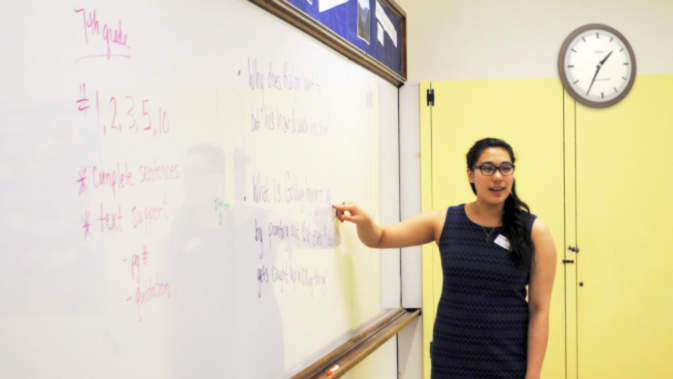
1:35
